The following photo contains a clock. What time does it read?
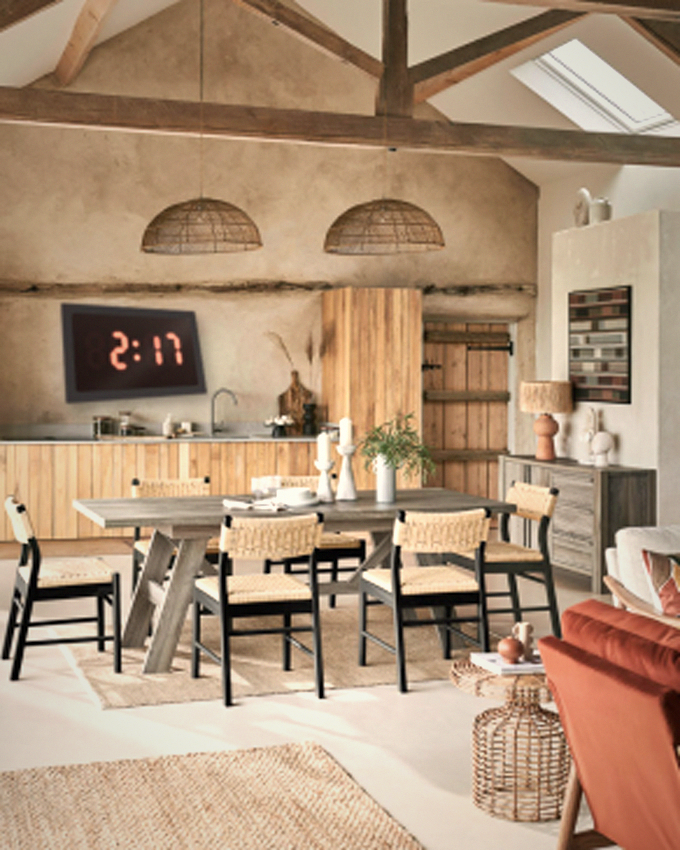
2:17
